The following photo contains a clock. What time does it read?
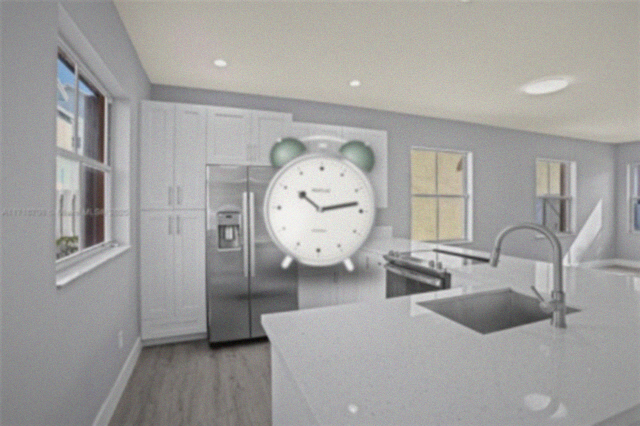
10:13
